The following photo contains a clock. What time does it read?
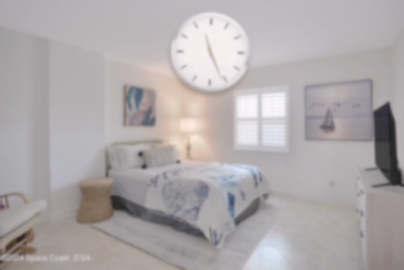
11:26
